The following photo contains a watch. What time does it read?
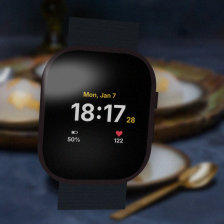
18:17:28
